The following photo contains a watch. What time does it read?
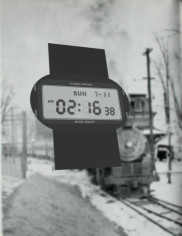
2:16:38
